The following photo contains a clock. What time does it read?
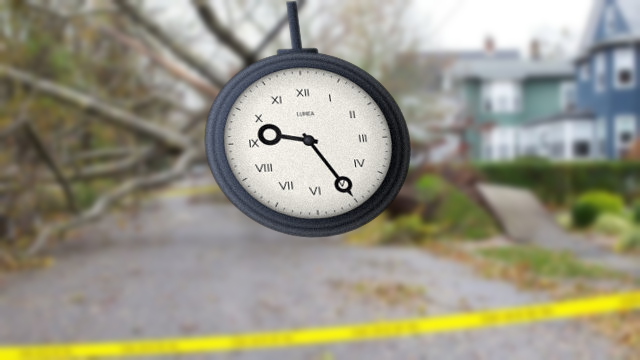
9:25
